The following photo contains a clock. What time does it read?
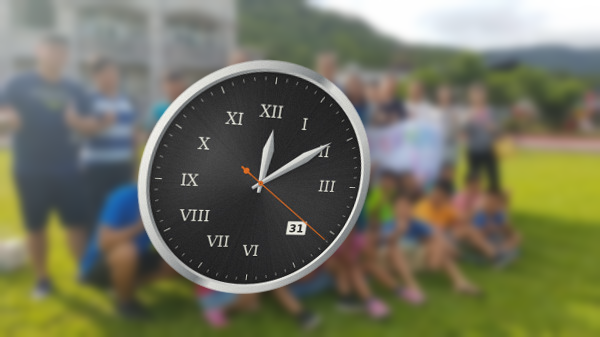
12:09:21
